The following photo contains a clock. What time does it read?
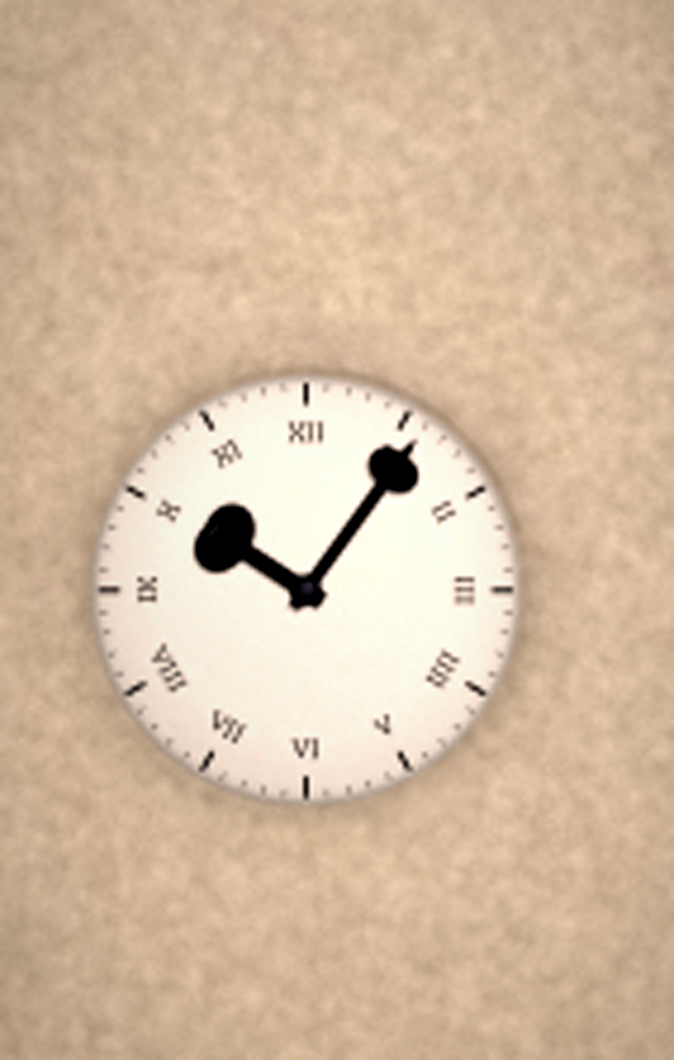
10:06
